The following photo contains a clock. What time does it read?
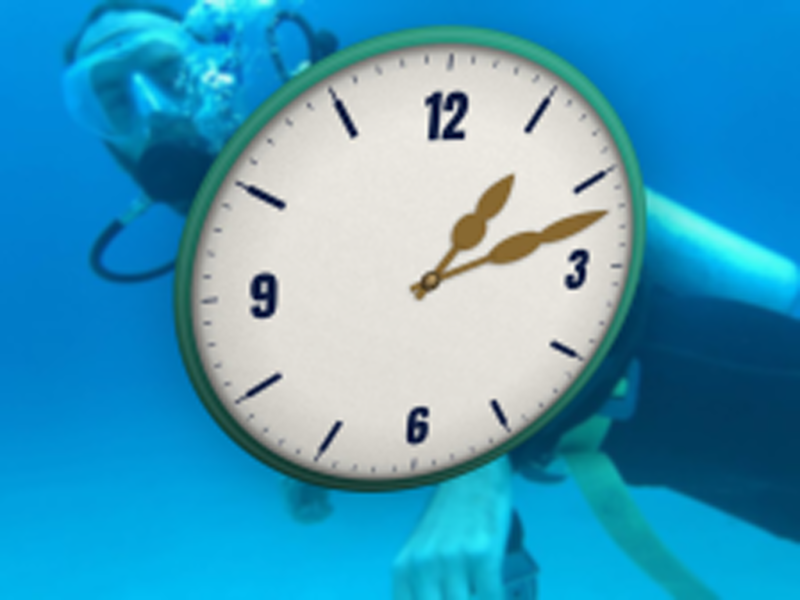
1:12
